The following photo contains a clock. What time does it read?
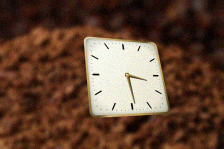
3:29
